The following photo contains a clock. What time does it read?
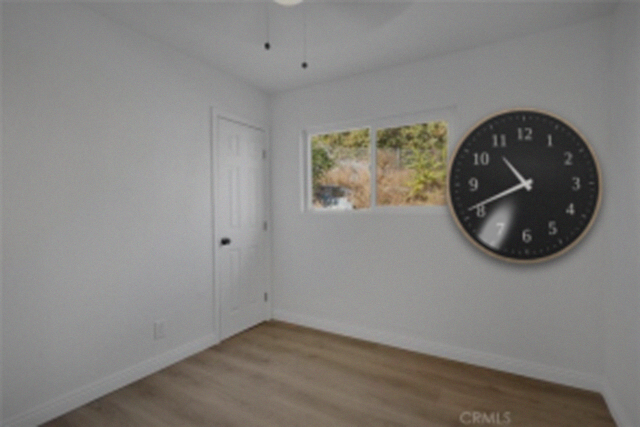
10:41
